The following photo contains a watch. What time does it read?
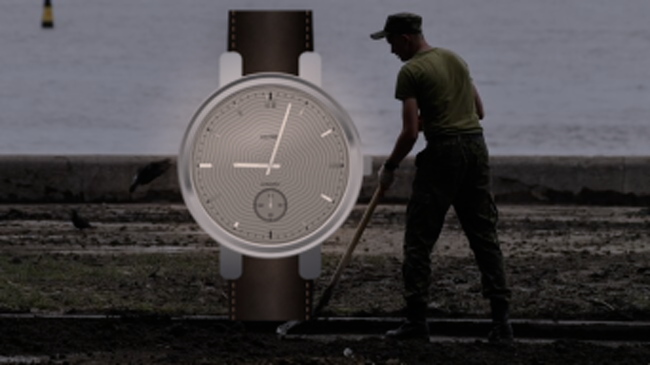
9:03
